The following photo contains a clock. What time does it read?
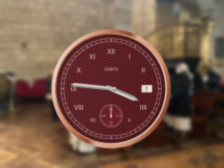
3:46
